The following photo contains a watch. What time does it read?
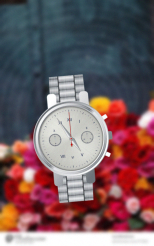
4:55
